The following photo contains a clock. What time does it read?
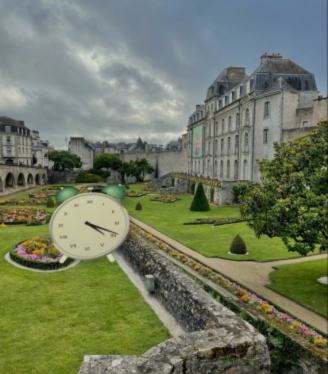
4:19
